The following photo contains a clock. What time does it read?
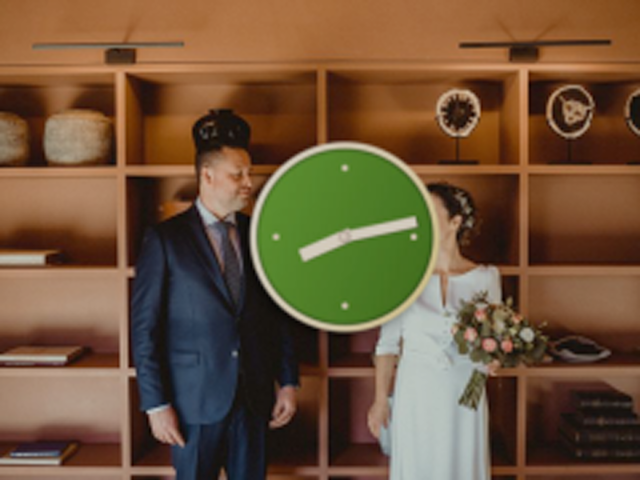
8:13
